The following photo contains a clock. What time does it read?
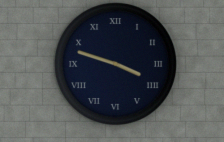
3:48
